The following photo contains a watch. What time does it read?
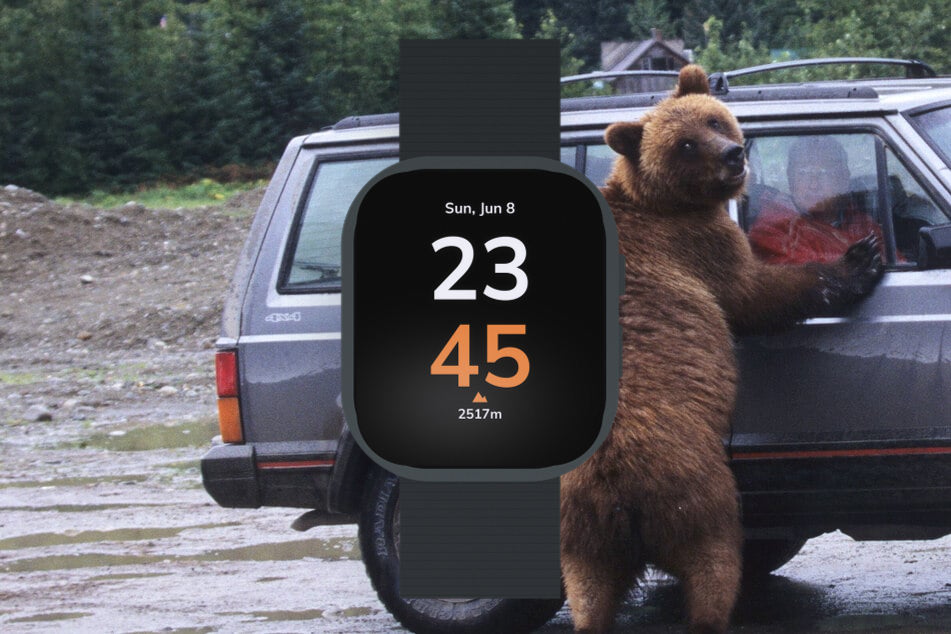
23:45
